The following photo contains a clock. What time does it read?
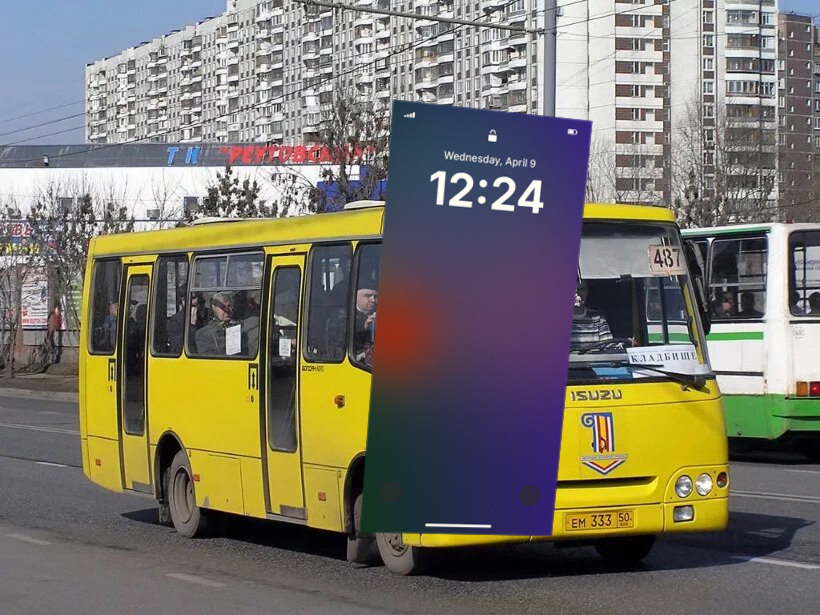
12:24
